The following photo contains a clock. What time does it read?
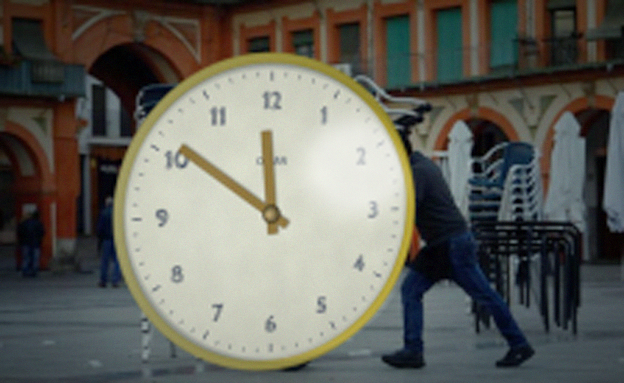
11:51
